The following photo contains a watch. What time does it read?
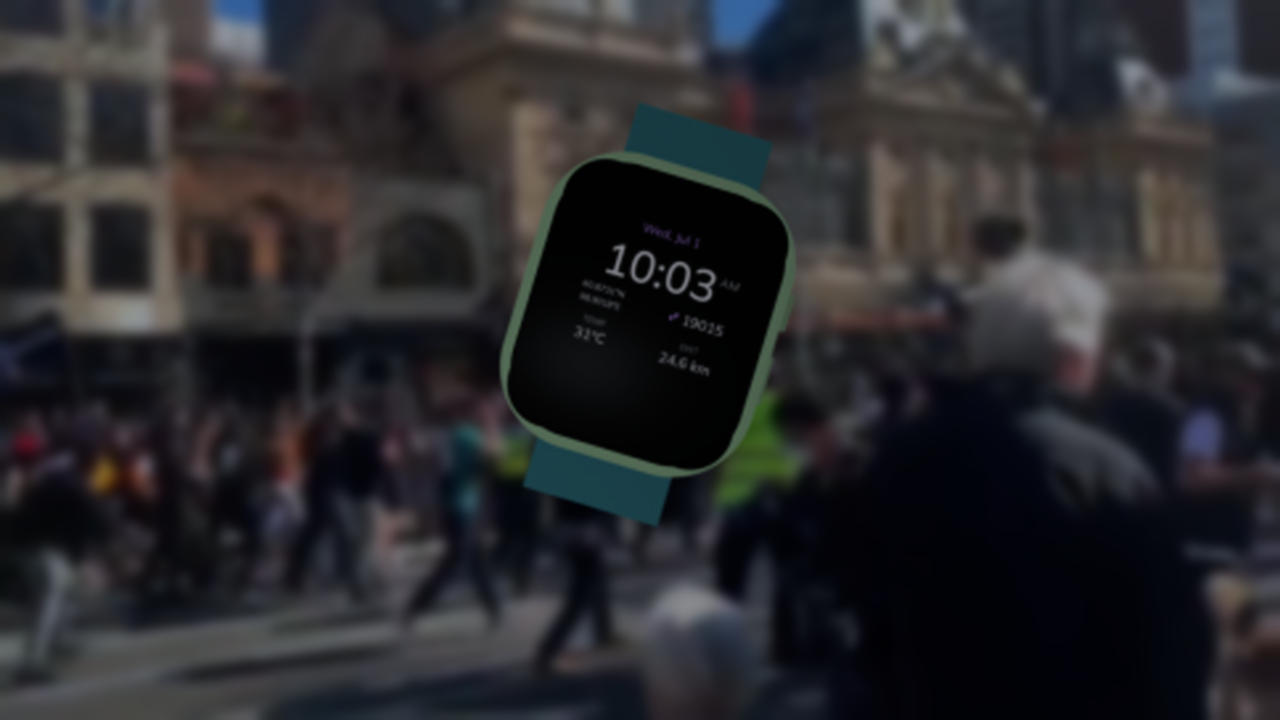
10:03
